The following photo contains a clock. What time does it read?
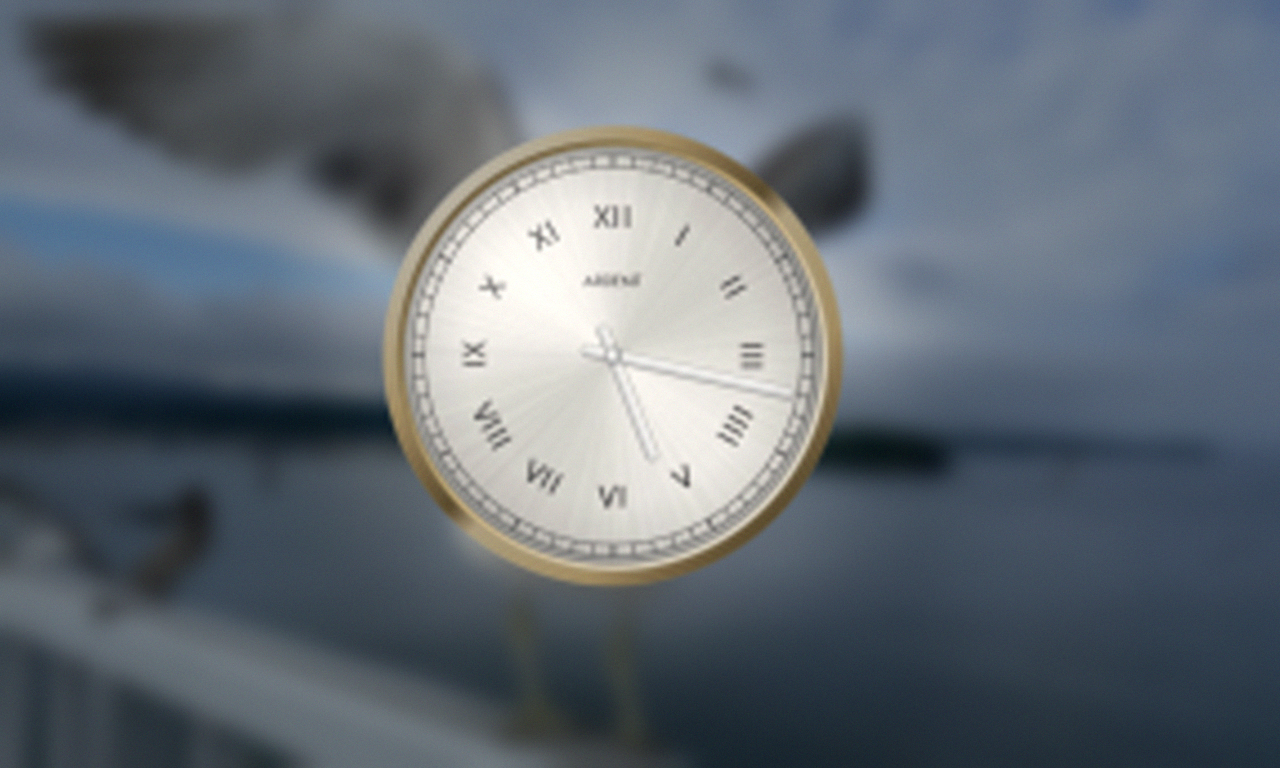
5:17
